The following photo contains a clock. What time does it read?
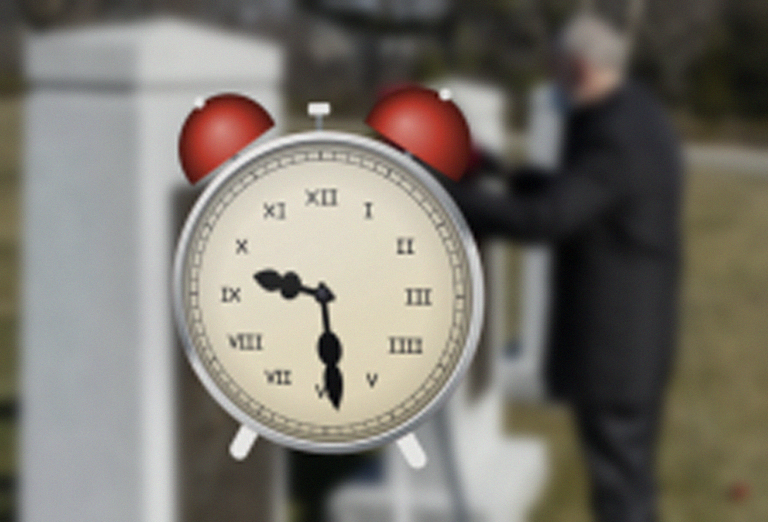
9:29
